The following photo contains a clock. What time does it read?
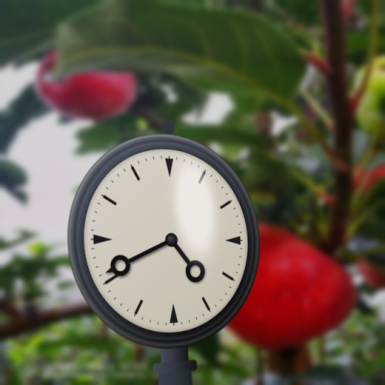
4:41
